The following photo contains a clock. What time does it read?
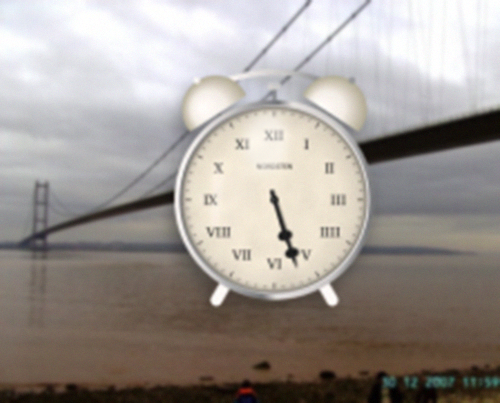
5:27
